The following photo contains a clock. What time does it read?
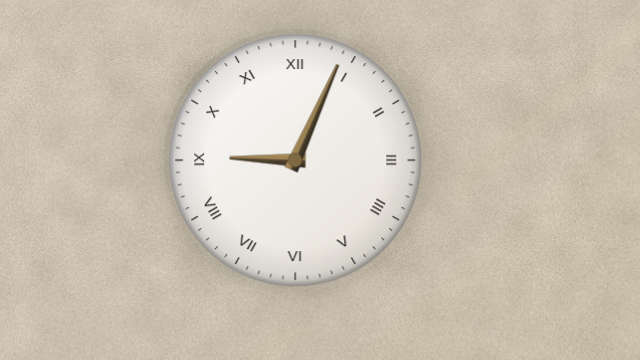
9:04
